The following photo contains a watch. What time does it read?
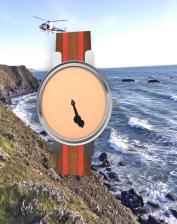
5:26
